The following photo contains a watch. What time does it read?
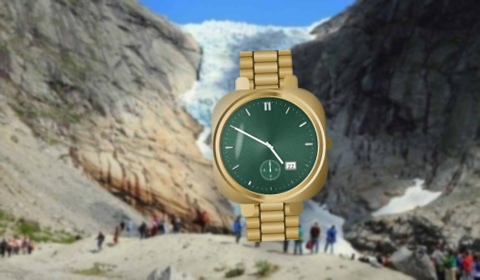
4:50
